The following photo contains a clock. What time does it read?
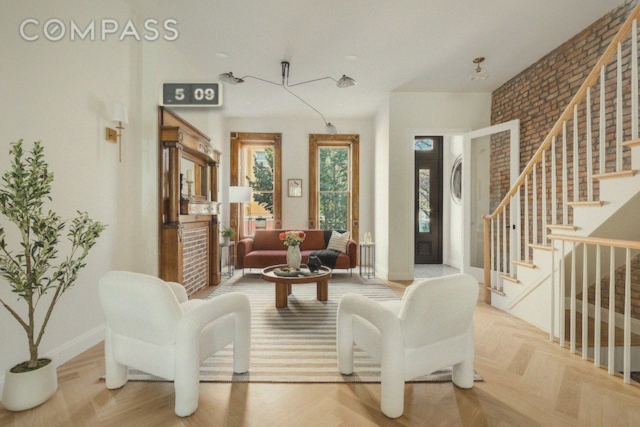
5:09
